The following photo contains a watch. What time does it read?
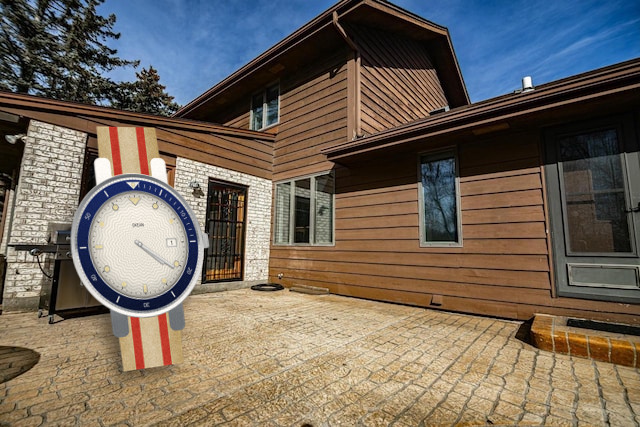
4:21
